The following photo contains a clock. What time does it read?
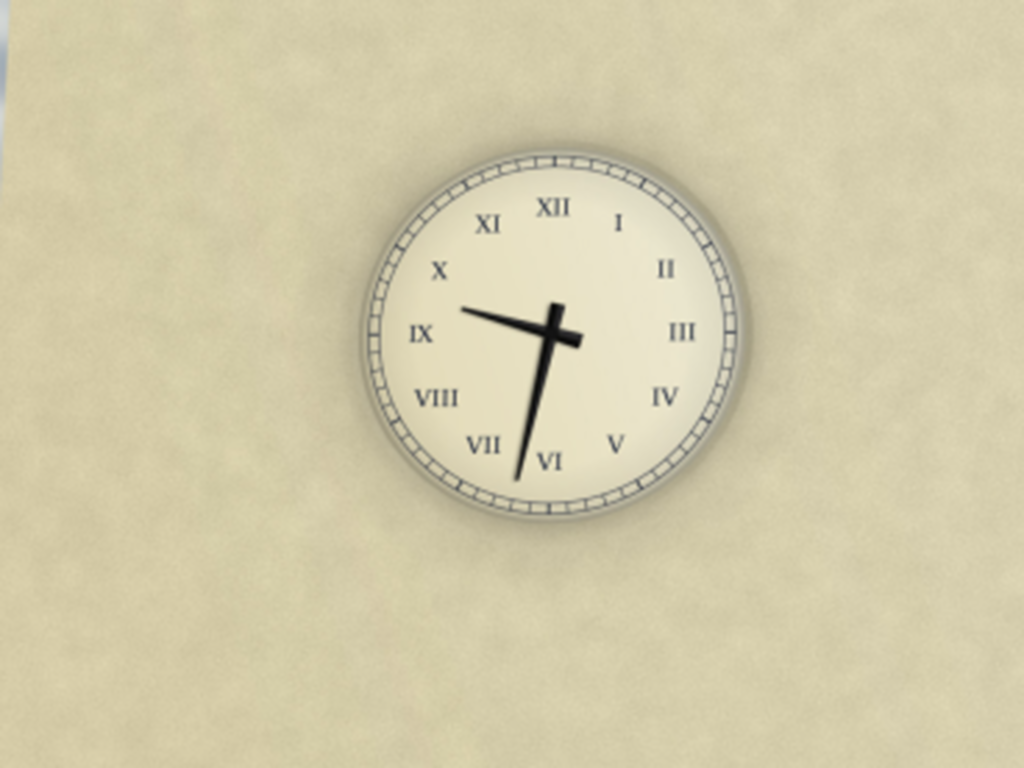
9:32
